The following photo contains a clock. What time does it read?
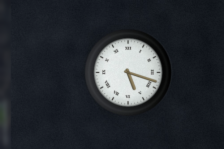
5:18
